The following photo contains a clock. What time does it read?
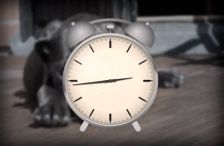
2:44
